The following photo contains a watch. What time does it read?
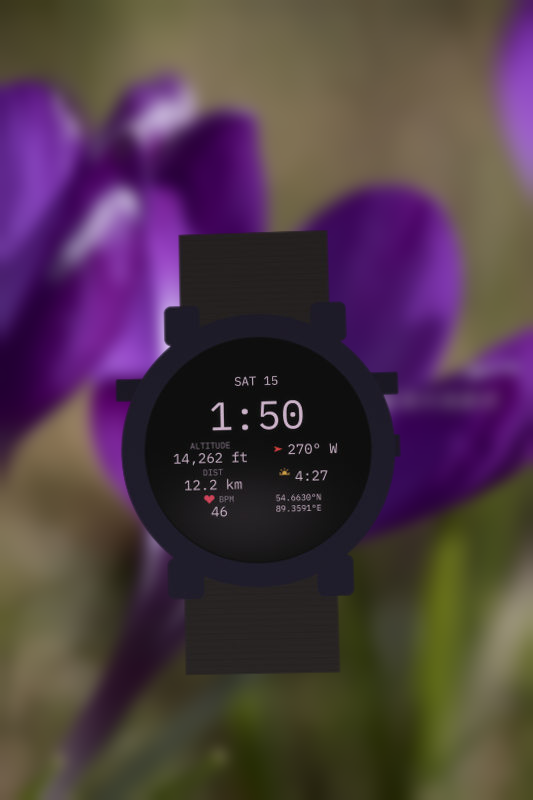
1:50
